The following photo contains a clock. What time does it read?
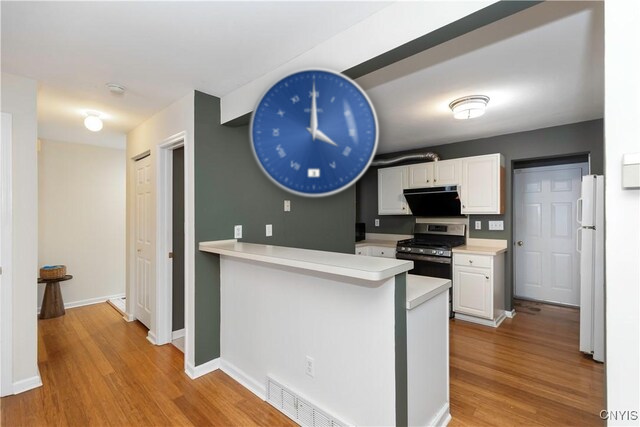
4:00
